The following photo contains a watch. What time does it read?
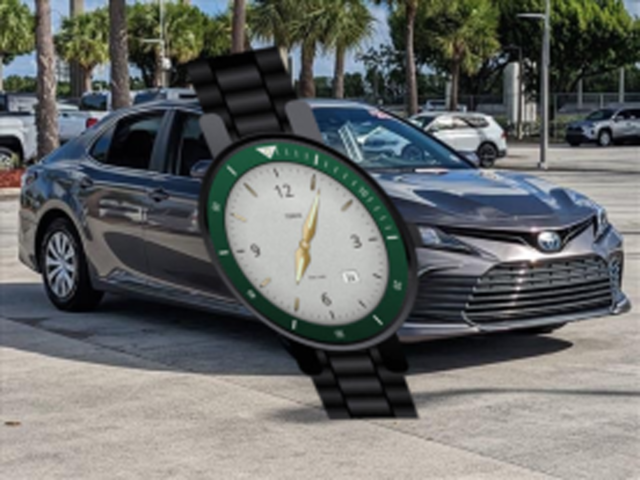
7:06
